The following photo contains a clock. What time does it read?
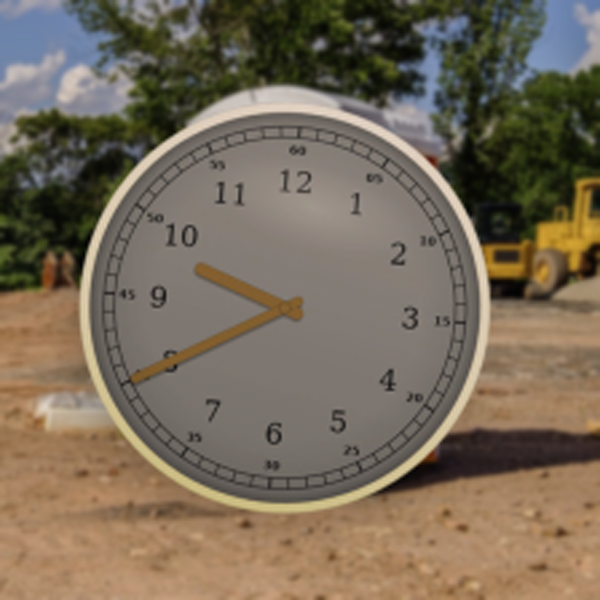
9:40
